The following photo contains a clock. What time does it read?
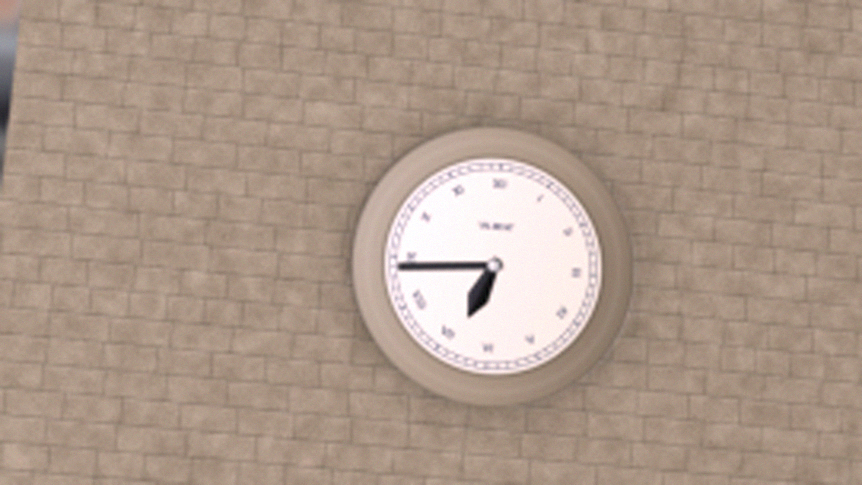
6:44
